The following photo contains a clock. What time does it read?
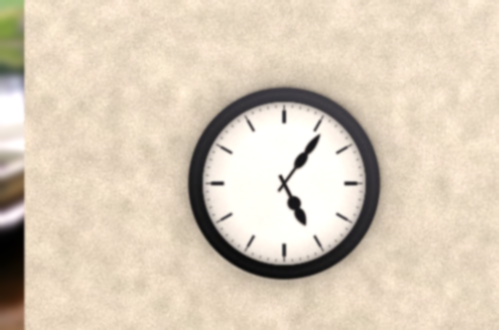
5:06
